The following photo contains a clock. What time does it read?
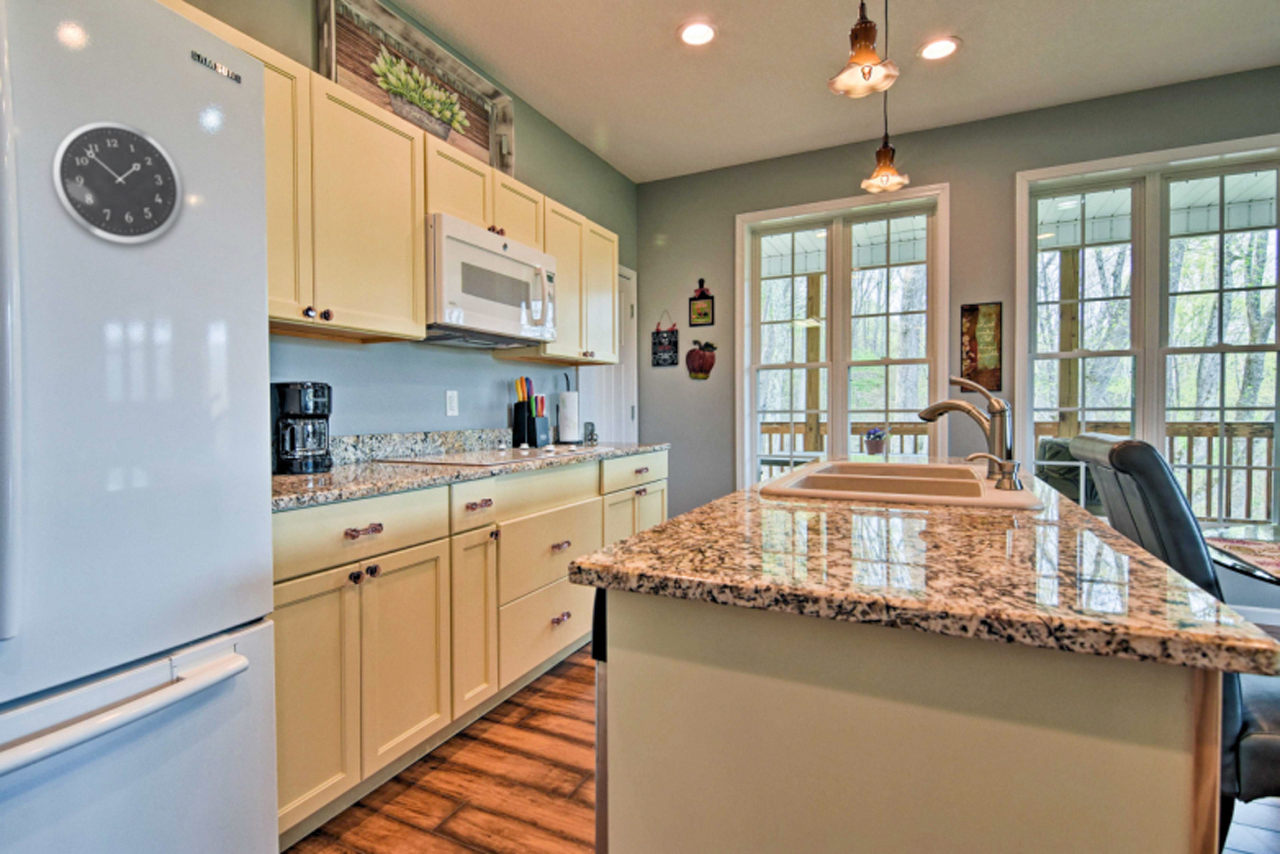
1:53
